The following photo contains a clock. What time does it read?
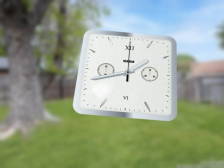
1:42
